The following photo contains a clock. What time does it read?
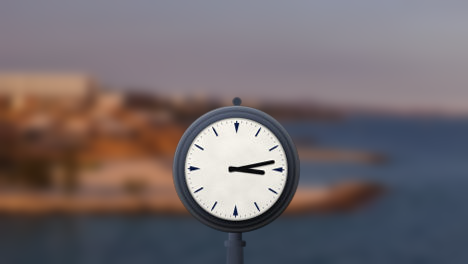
3:13
